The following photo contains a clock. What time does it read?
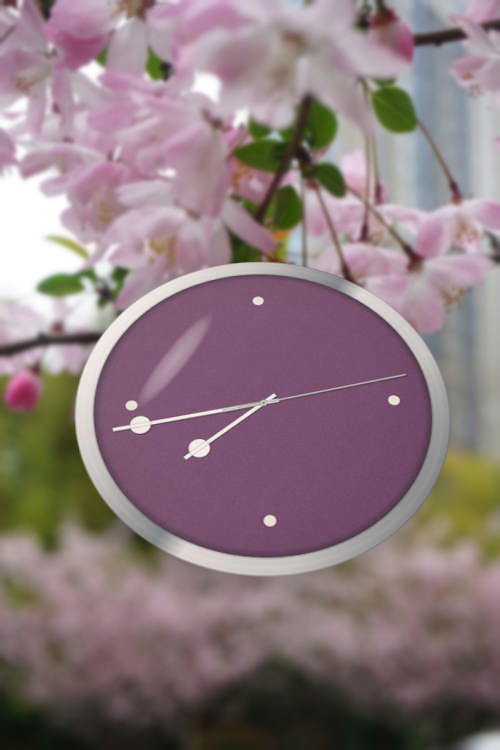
7:43:13
